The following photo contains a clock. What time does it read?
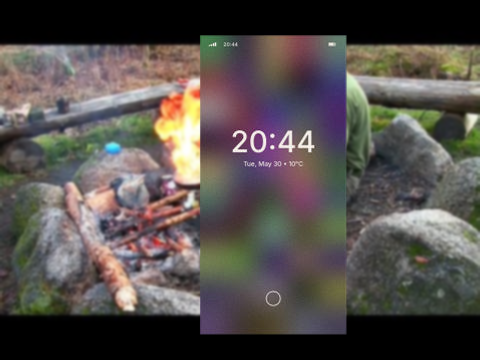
20:44
